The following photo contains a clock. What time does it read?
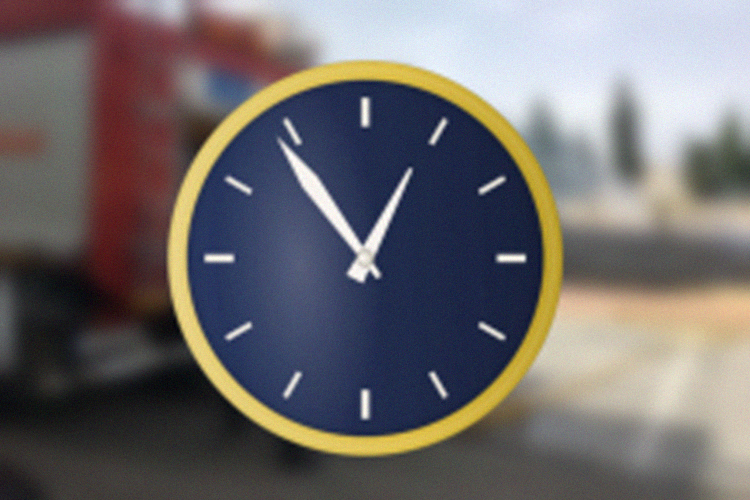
12:54
